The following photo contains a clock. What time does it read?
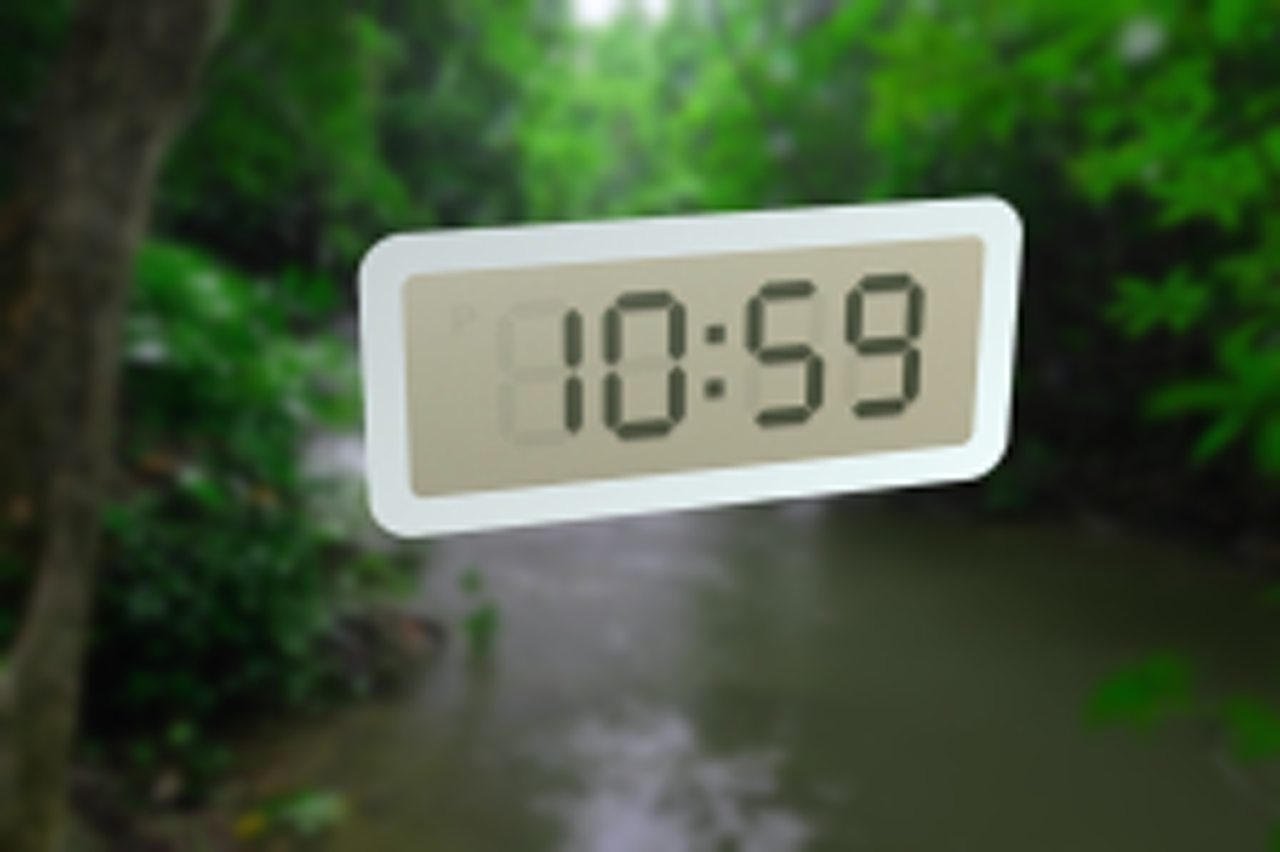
10:59
